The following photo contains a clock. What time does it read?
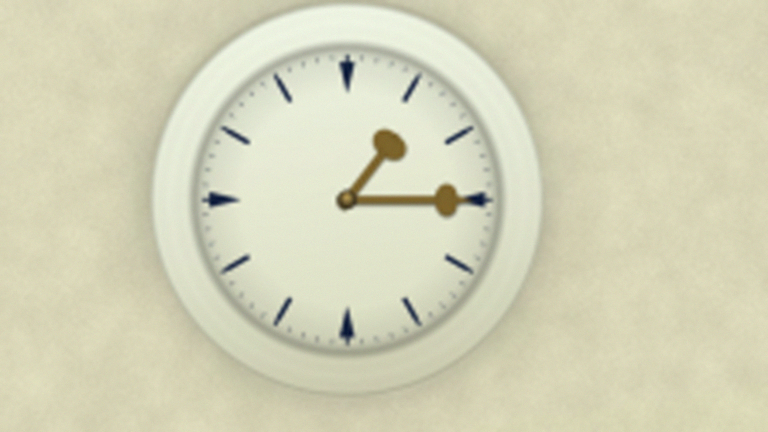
1:15
